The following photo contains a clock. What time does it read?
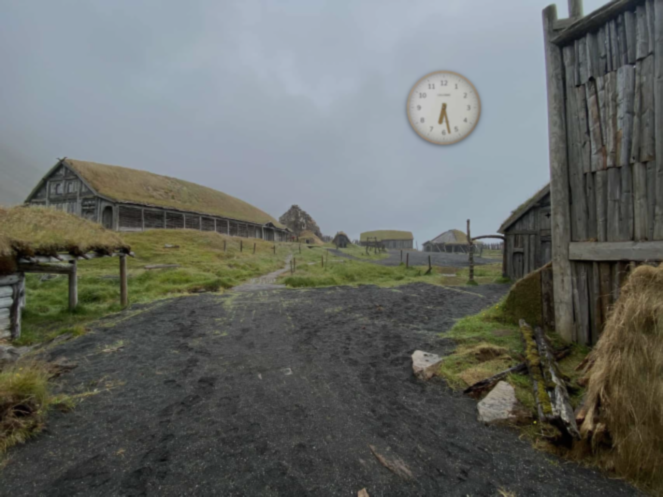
6:28
